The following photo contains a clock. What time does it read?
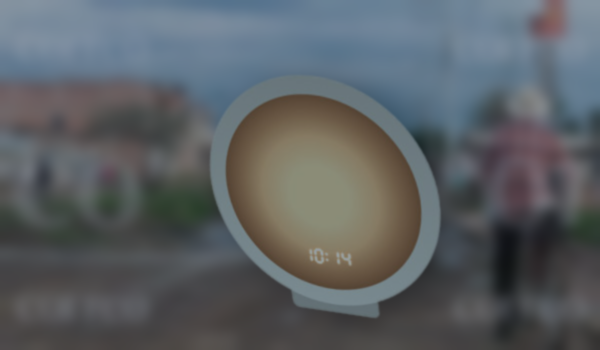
10:14
